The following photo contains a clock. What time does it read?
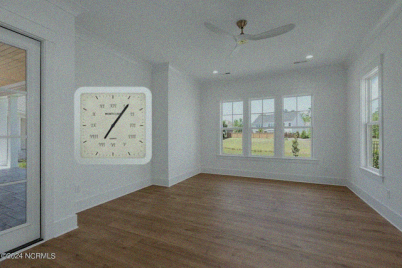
7:06
